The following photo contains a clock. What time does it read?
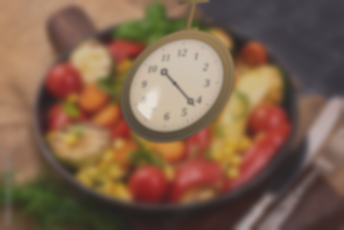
10:22
